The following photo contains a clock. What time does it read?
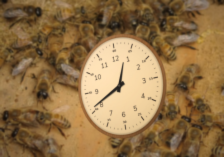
12:41
